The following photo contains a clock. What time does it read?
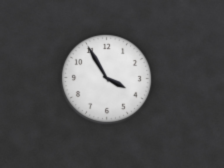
3:55
